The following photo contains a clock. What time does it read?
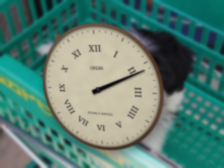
2:11
